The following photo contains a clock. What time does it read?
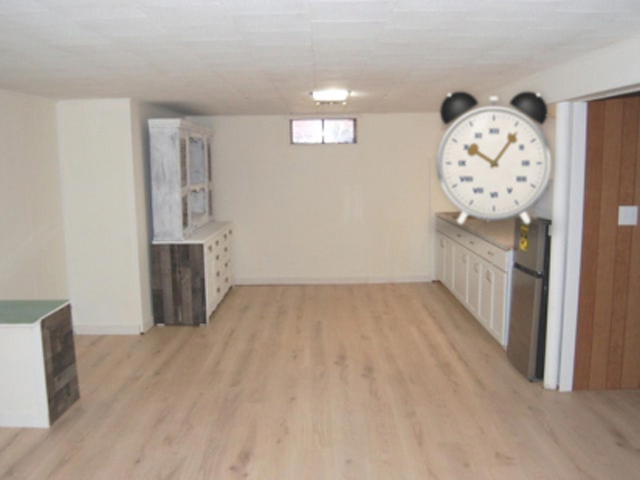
10:06
